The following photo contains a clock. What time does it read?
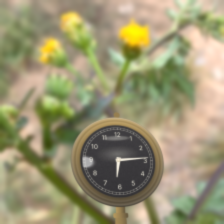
6:14
